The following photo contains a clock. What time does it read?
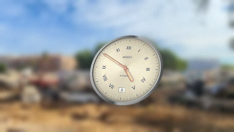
4:50
